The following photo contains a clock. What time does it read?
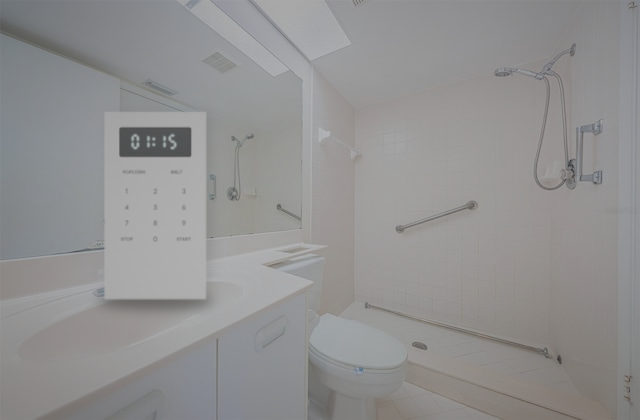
1:15
